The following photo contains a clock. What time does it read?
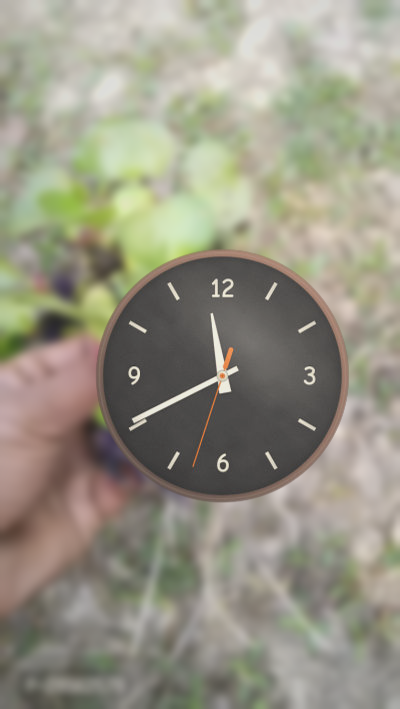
11:40:33
